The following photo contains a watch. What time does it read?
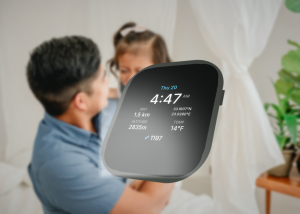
4:47
